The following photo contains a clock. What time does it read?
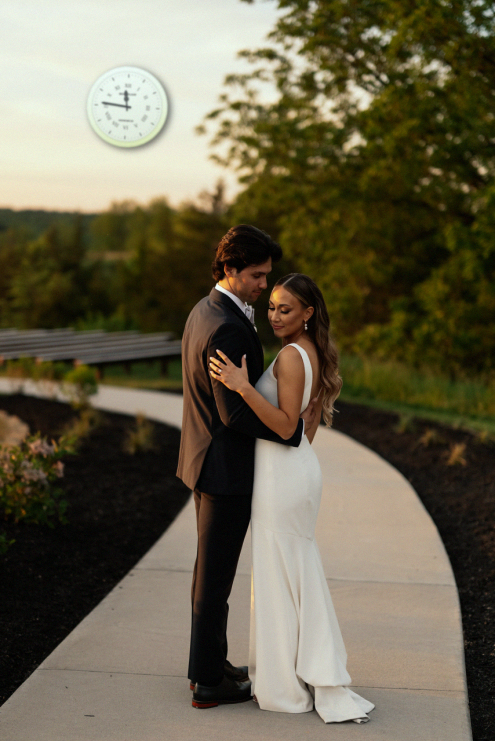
11:46
